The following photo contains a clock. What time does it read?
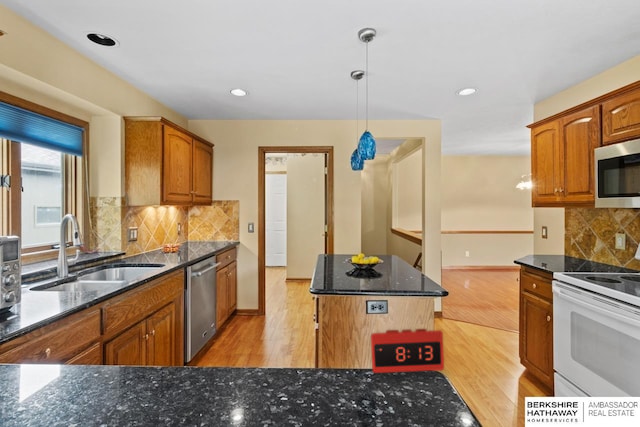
8:13
